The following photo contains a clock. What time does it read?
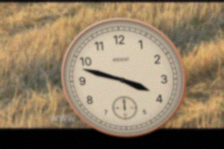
3:48
